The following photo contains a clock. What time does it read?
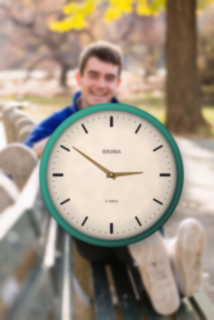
2:51
